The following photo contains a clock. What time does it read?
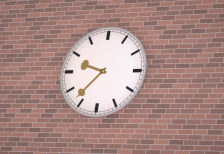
9:37
